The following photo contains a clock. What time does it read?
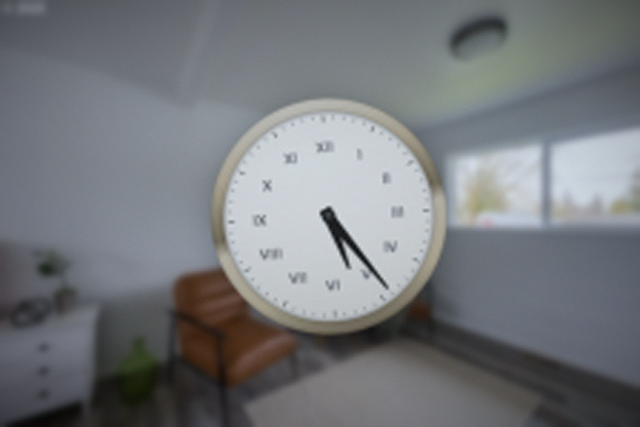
5:24
